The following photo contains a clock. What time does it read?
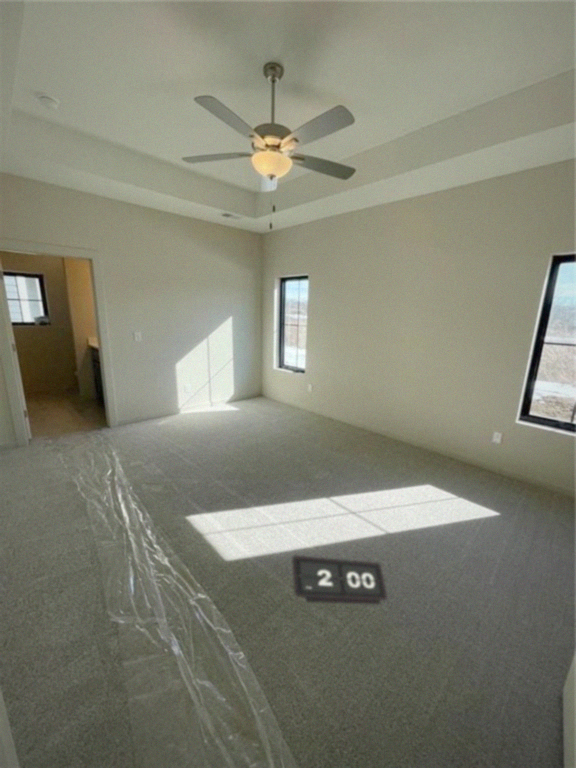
2:00
